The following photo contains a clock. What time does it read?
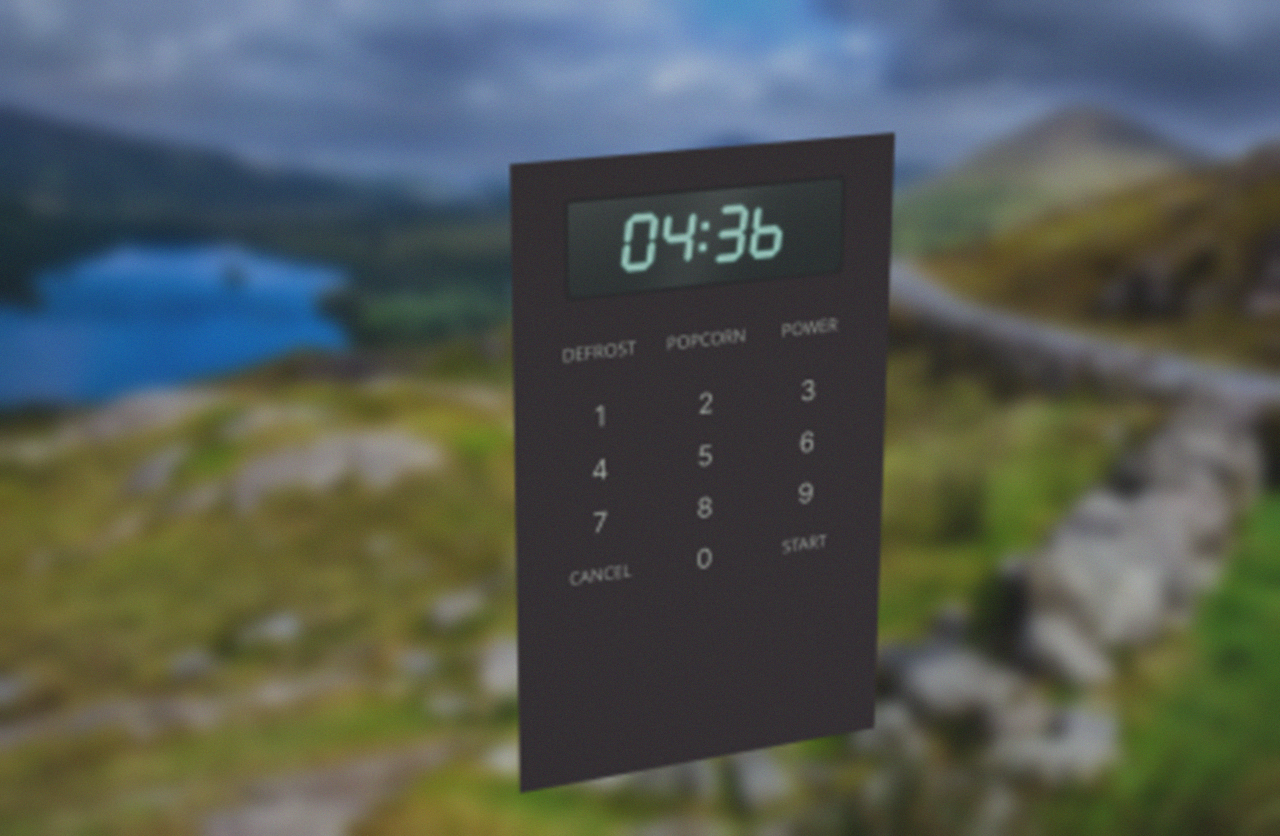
4:36
